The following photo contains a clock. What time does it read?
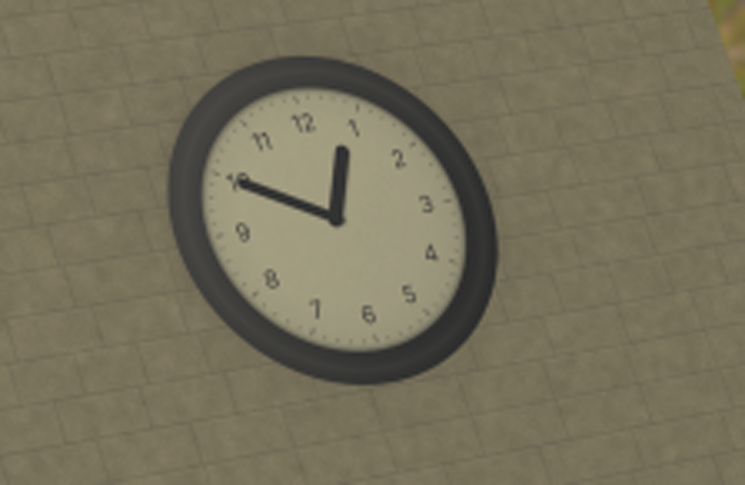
12:50
